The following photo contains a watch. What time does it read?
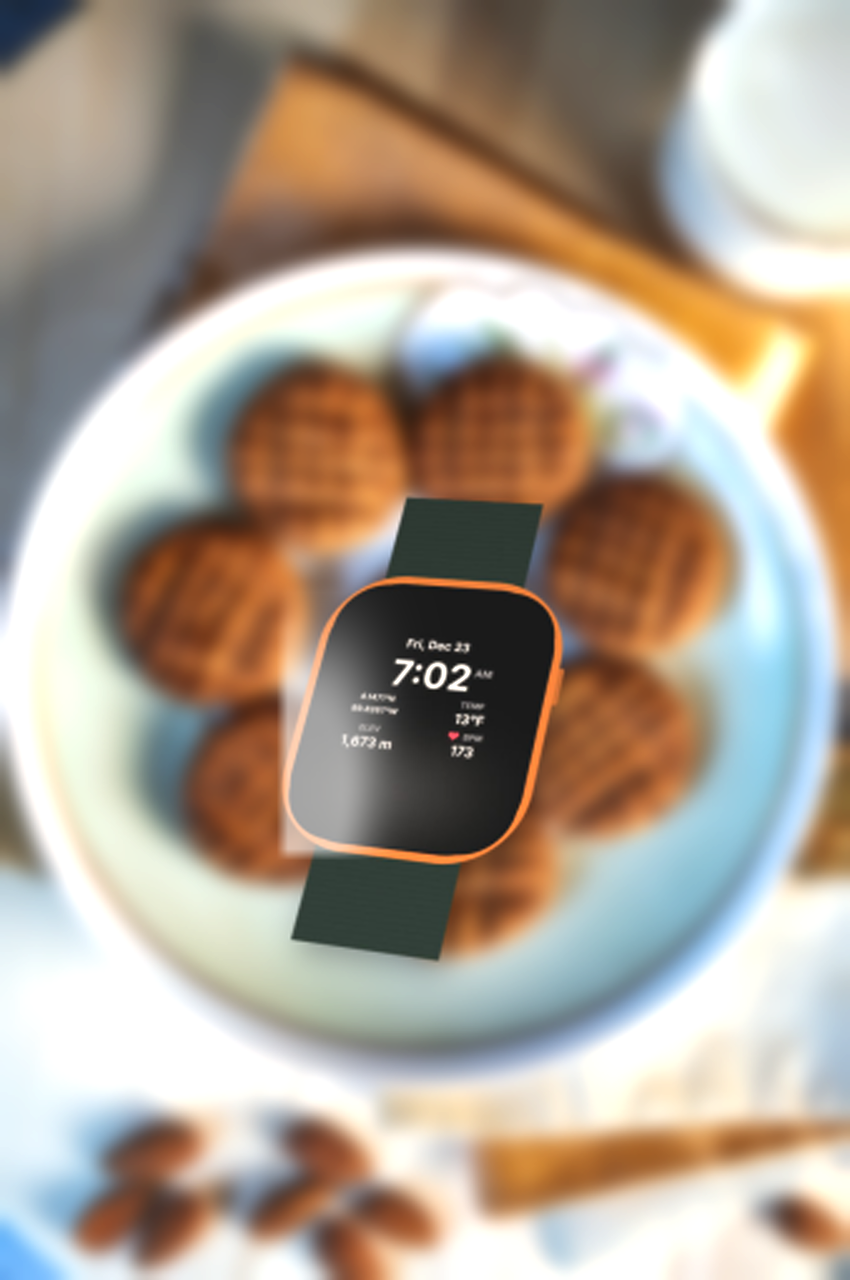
7:02
